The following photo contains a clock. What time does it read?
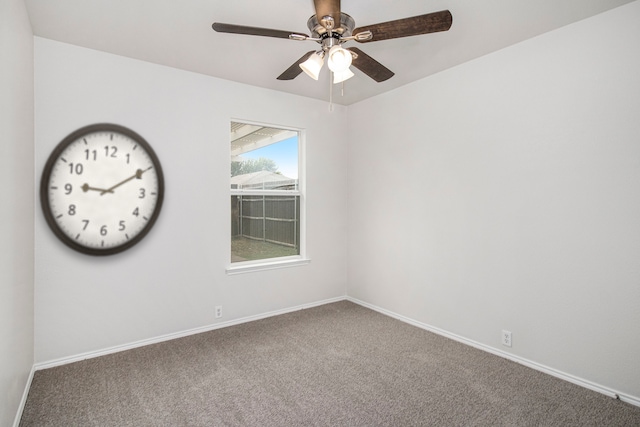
9:10
